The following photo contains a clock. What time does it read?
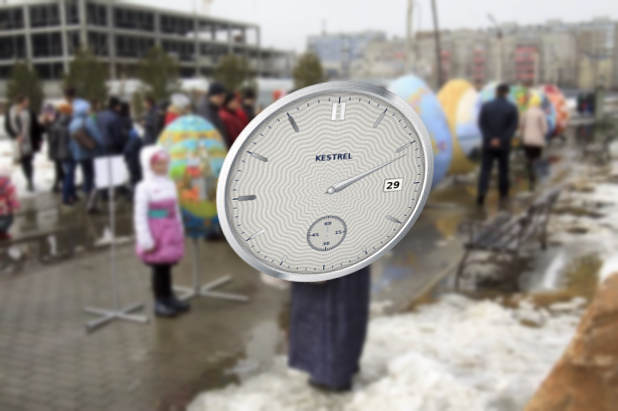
2:11
